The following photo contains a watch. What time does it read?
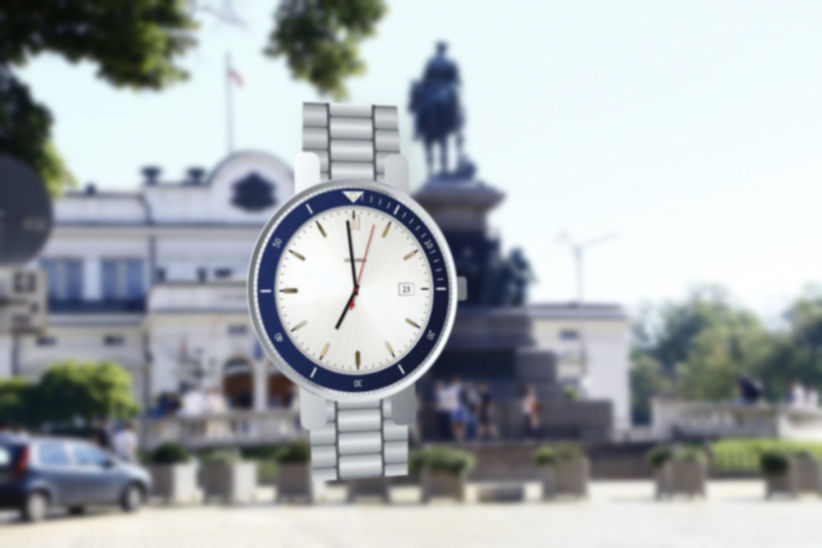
6:59:03
